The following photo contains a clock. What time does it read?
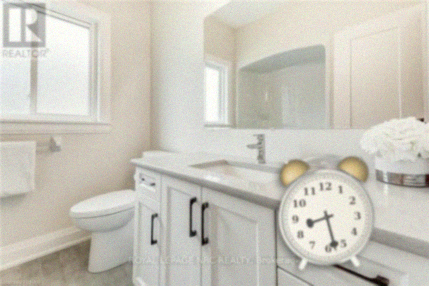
8:28
